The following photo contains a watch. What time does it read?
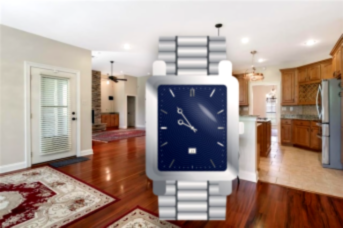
9:54
